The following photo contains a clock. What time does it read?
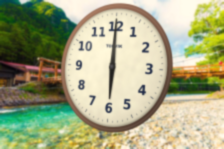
6:00
